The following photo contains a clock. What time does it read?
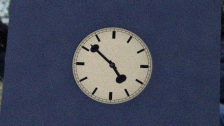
4:52
